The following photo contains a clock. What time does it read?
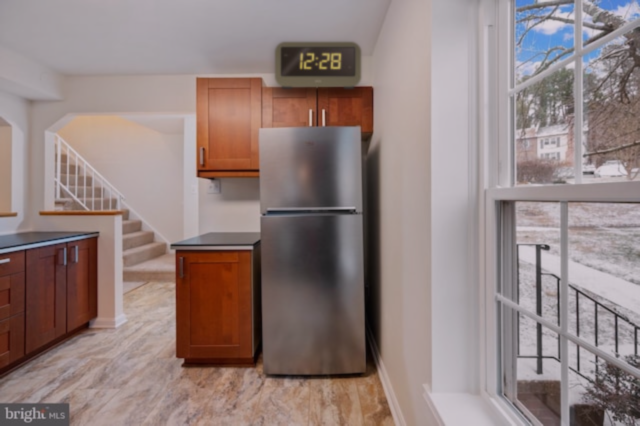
12:28
